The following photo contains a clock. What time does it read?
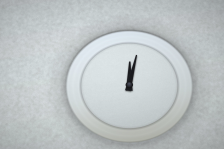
12:02
